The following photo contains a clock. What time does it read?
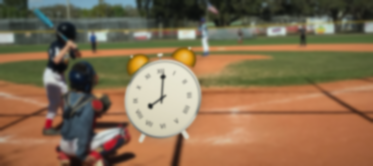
8:01
